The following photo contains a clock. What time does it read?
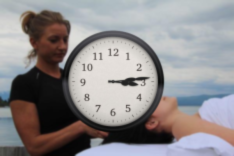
3:14
